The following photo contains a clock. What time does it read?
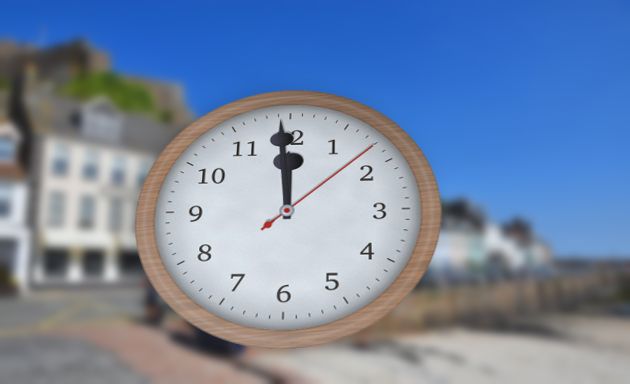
11:59:08
